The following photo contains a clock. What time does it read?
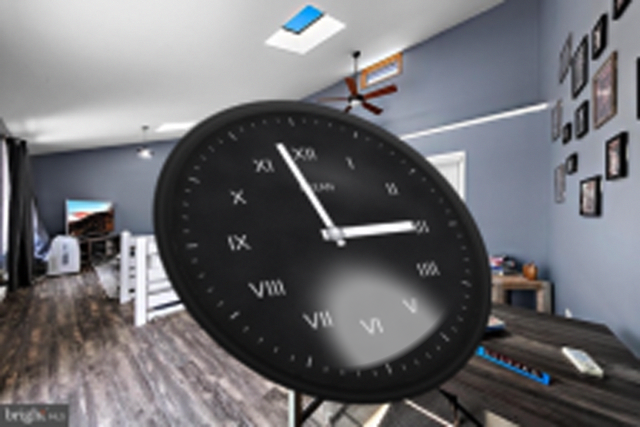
2:58
